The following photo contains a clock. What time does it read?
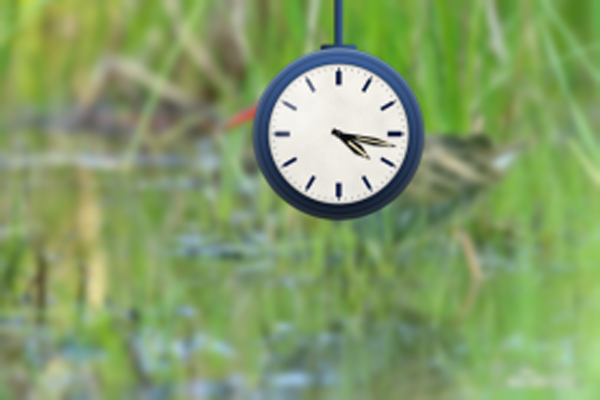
4:17
